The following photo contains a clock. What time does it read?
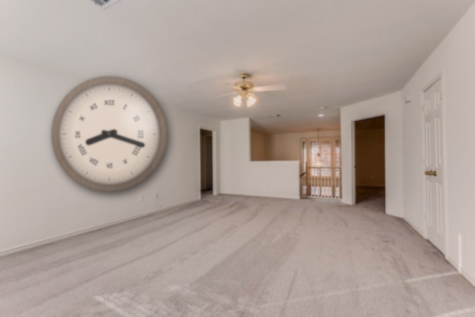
8:18
